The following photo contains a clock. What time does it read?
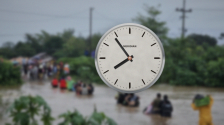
7:54
